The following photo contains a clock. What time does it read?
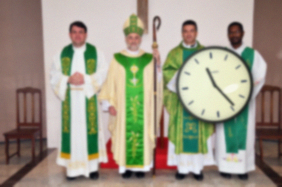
11:24
